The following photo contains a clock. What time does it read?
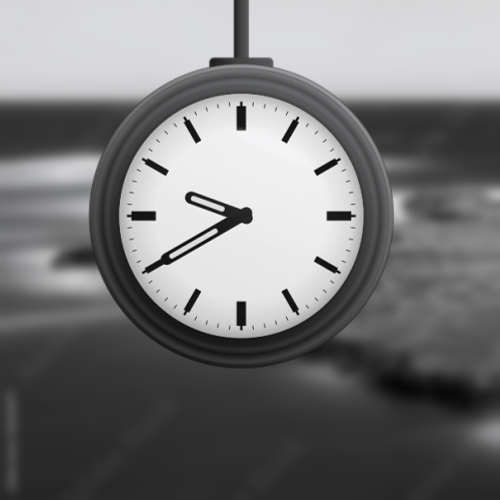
9:40
